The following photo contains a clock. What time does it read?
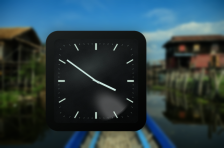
3:51
